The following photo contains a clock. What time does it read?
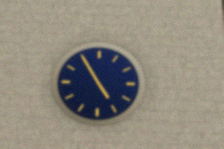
4:55
